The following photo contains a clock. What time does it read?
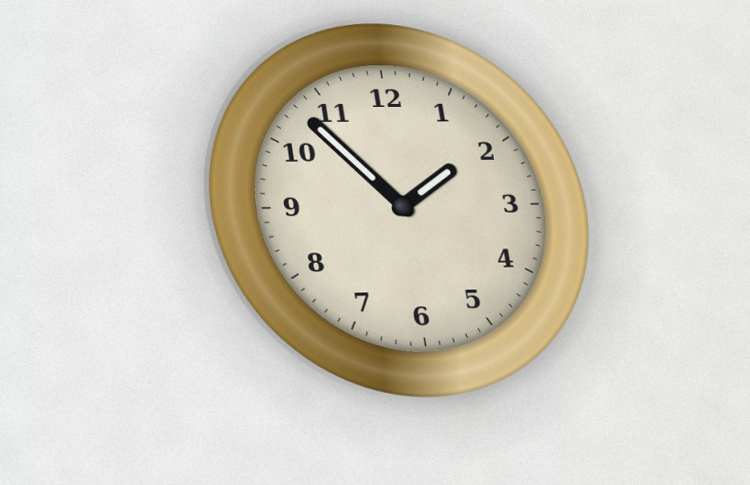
1:53
